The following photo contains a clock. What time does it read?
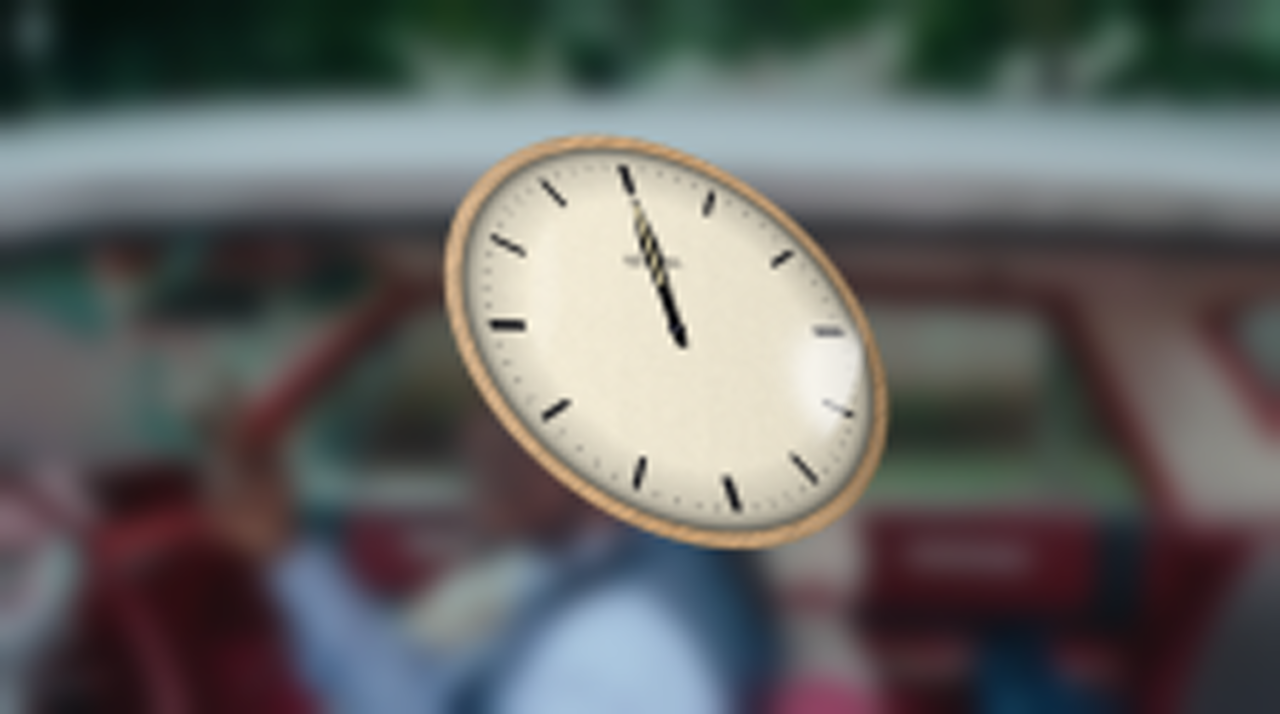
12:00
